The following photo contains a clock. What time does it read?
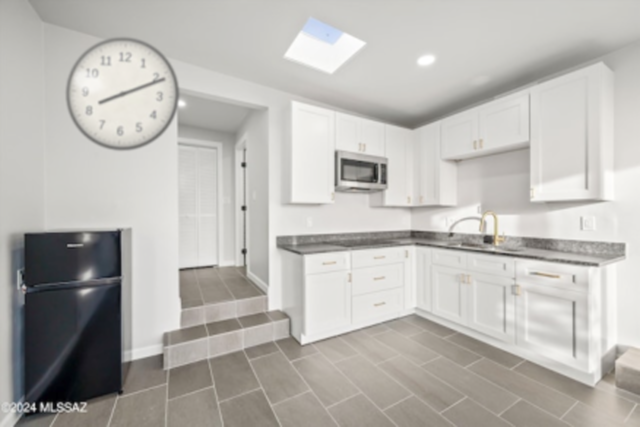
8:11
